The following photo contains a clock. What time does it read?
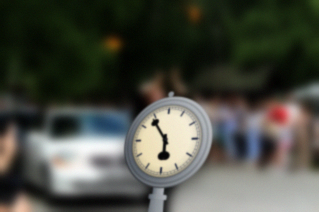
5:54
